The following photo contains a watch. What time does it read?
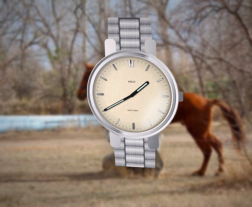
1:40
